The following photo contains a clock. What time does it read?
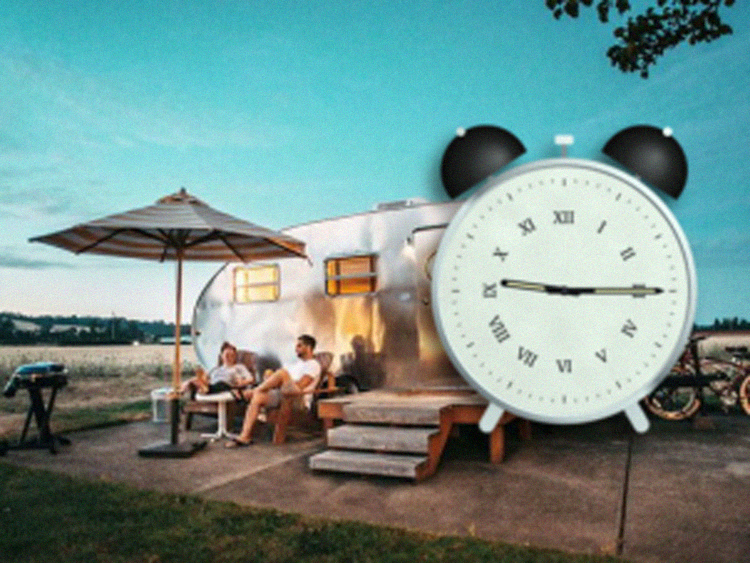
9:15
